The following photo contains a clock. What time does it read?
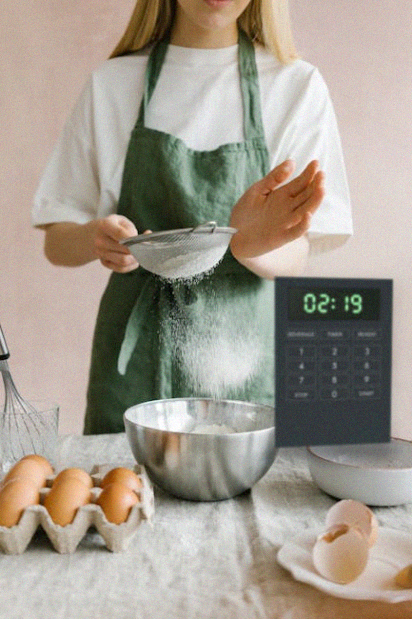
2:19
